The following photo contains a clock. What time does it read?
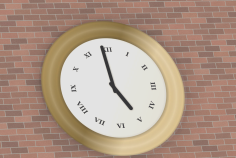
4:59
